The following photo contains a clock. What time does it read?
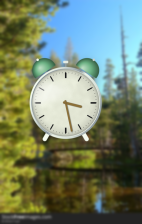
3:28
